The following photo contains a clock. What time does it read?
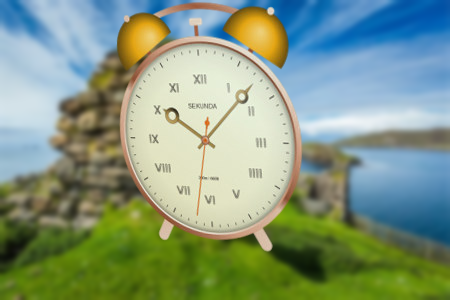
10:07:32
